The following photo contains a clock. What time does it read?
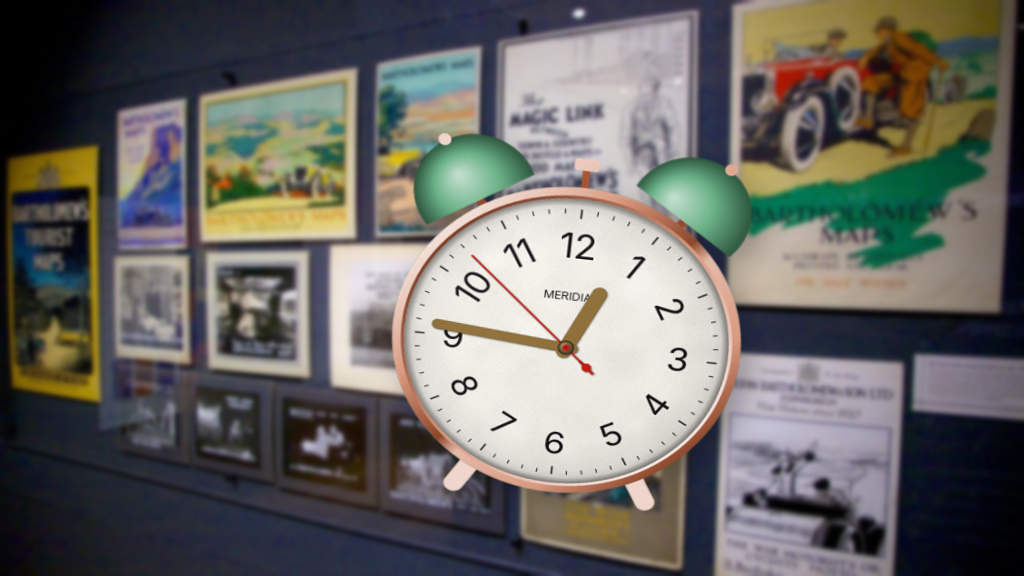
12:45:52
